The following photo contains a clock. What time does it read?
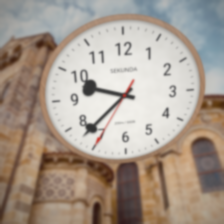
9:37:35
